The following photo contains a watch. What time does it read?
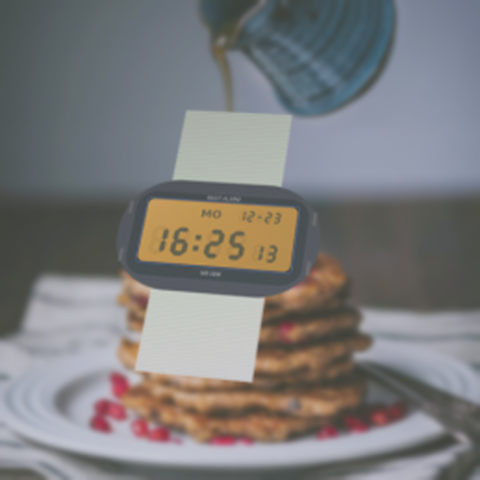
16:25:13
